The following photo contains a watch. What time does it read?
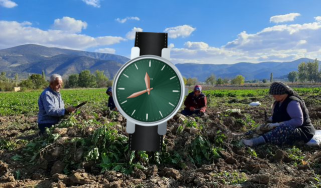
11:41
